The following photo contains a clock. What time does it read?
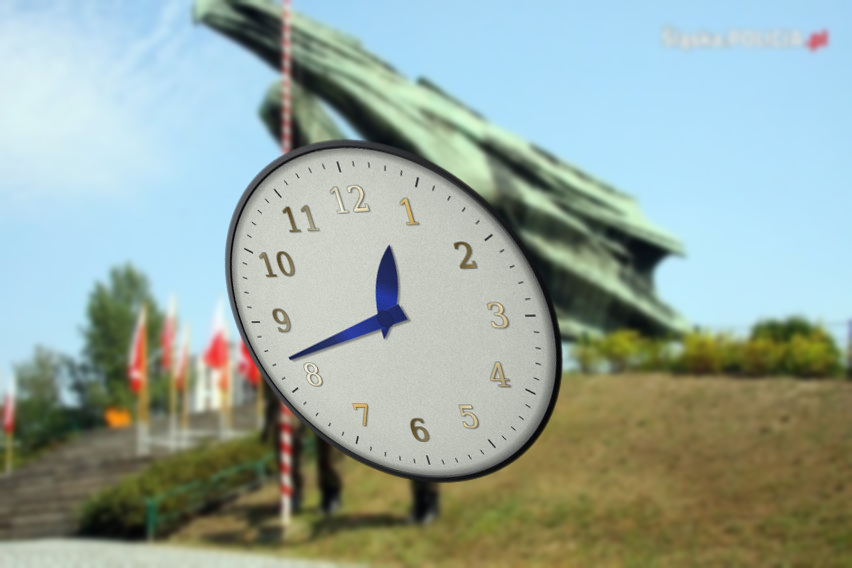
12:42
